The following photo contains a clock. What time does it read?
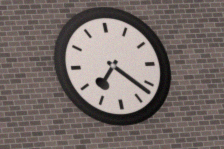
7:22
